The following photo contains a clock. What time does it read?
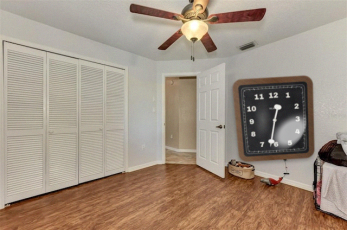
12:32
